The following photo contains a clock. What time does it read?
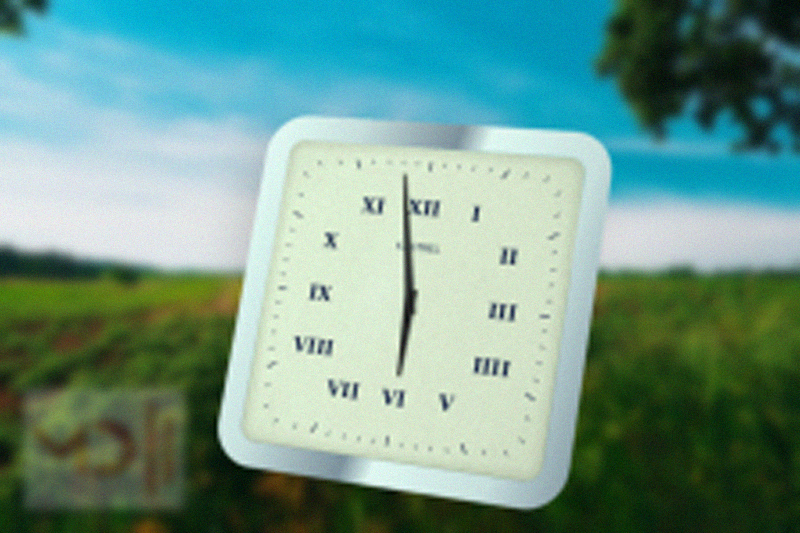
5:58
